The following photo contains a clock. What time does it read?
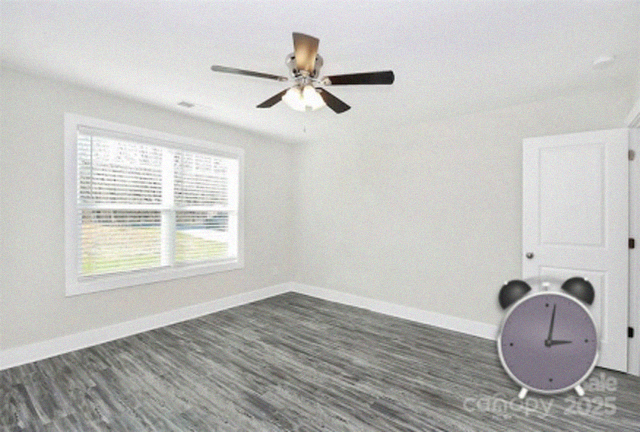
3:02
